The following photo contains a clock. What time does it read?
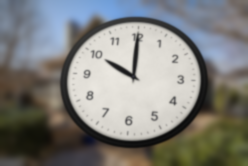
10:00
